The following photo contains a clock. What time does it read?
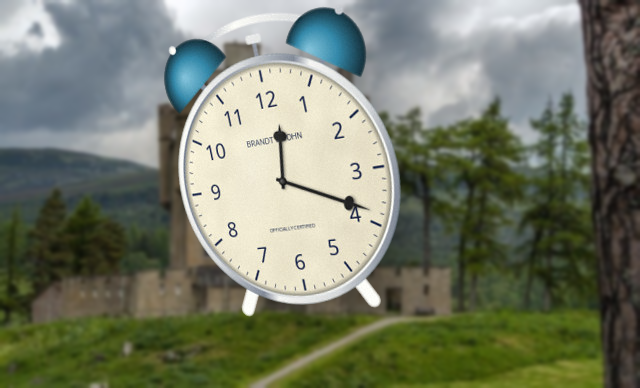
12:19
